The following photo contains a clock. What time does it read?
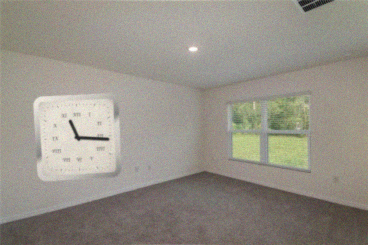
11:16
